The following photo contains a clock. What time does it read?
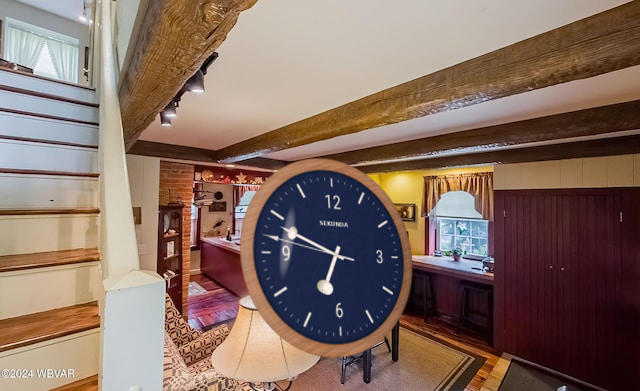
6:48:47
